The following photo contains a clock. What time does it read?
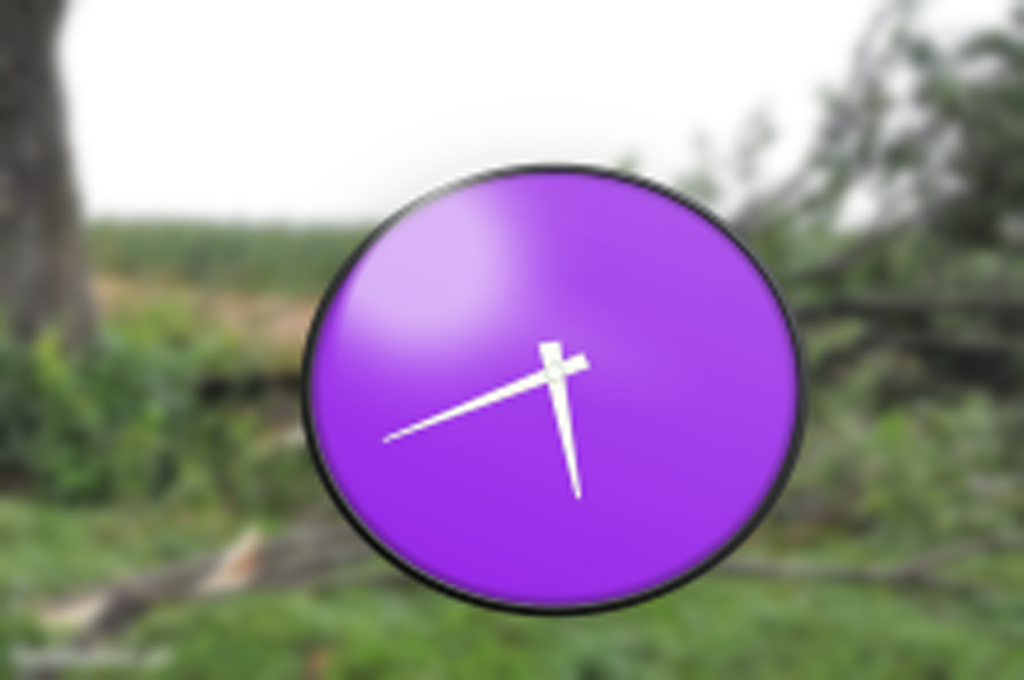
5:41
